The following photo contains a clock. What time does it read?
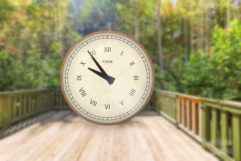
9:54
